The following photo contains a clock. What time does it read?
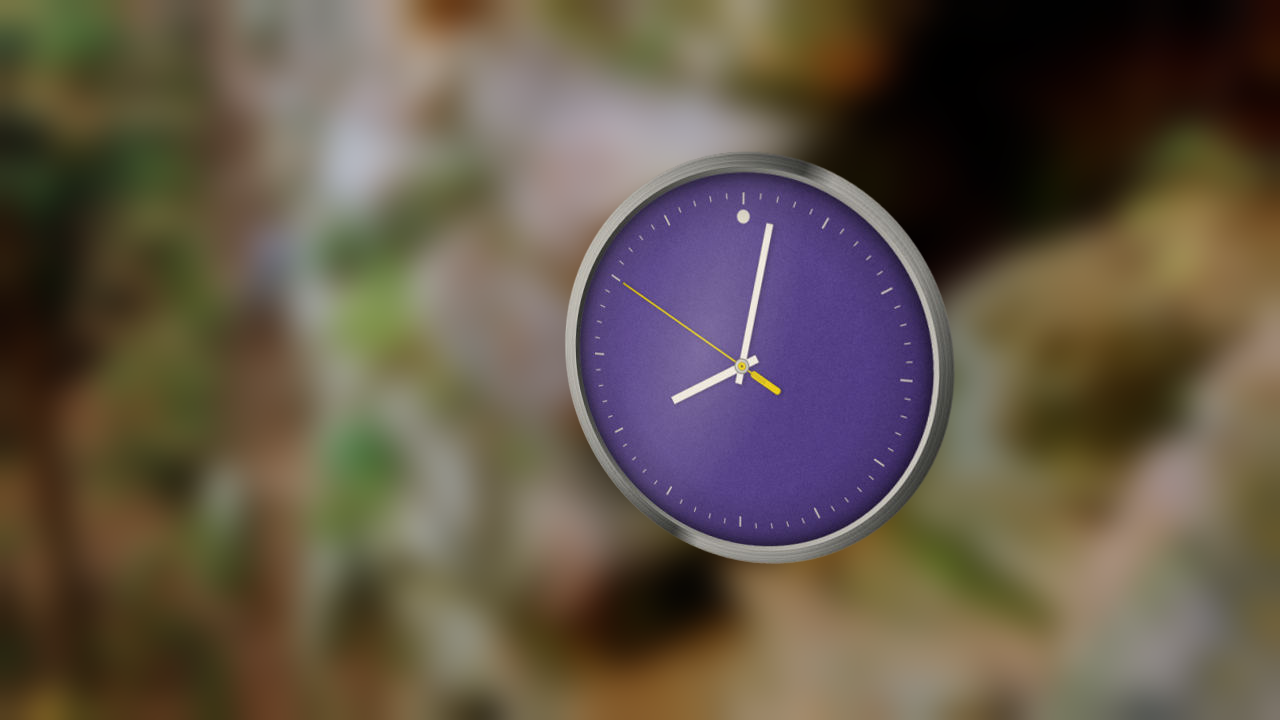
8:01:50
